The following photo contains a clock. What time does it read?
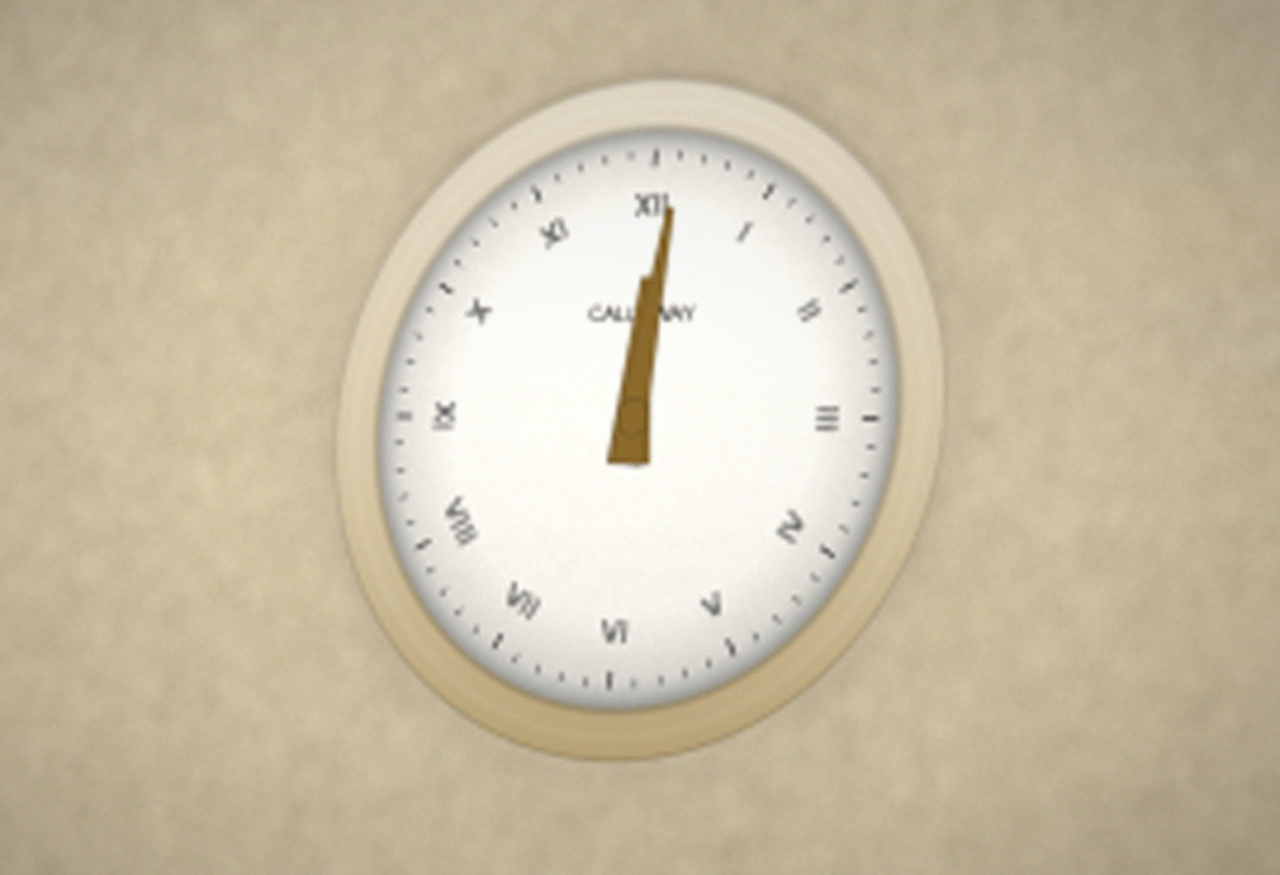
12:01
